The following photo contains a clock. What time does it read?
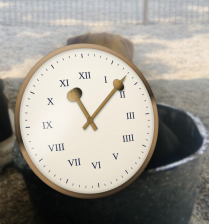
11:08
